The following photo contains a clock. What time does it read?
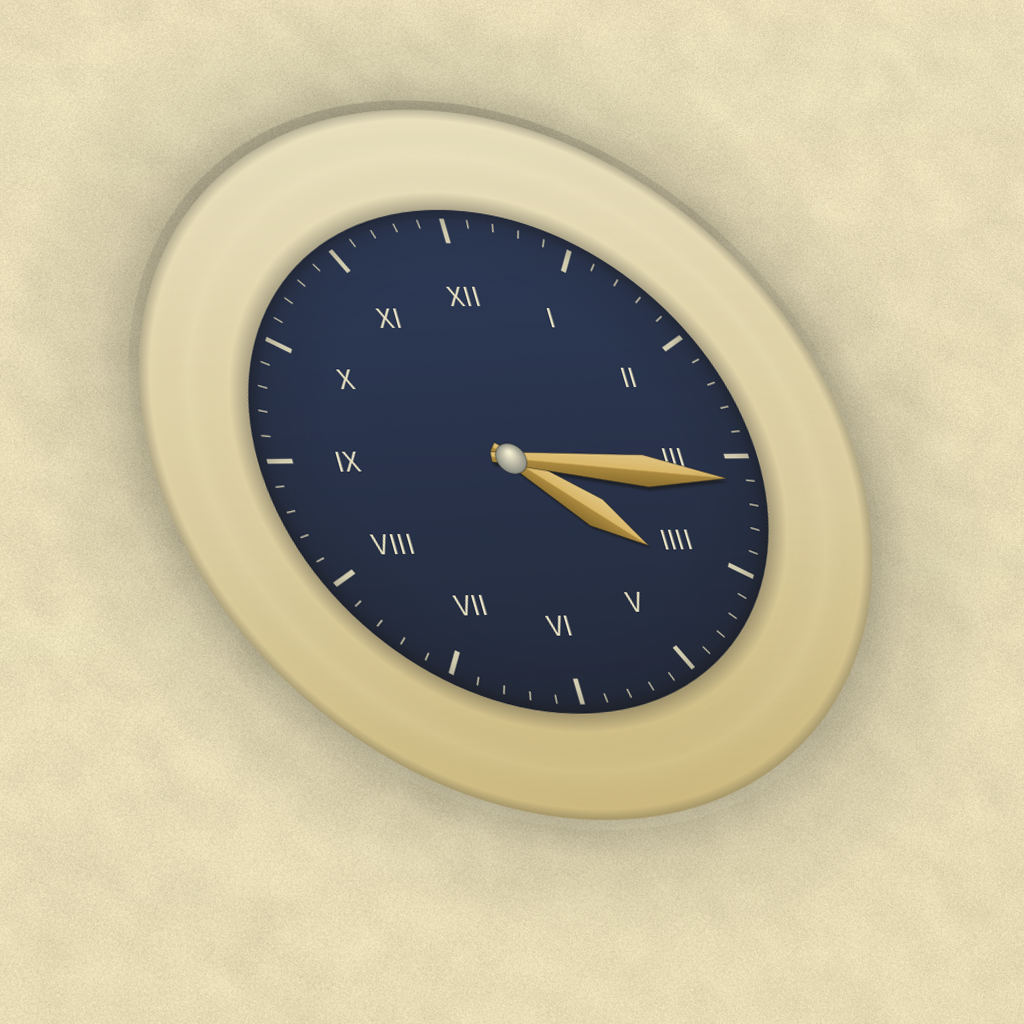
4:16
